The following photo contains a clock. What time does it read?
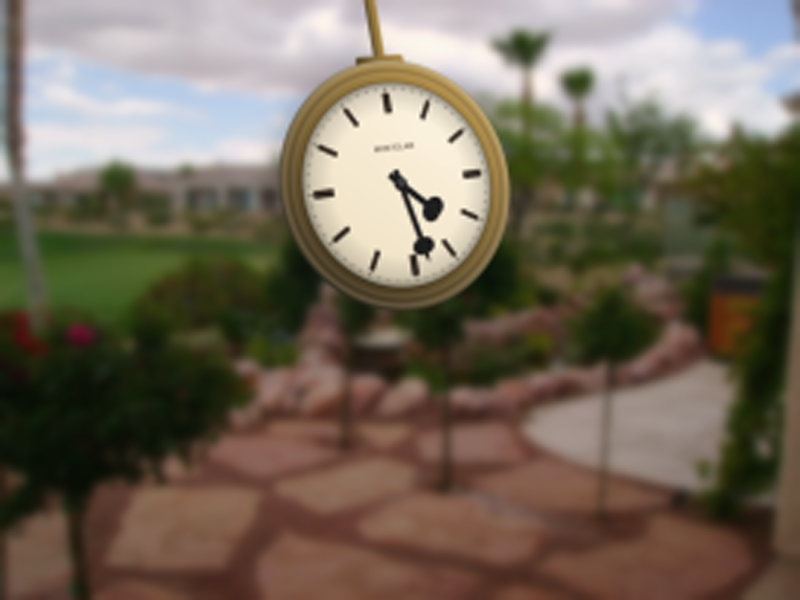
4:28
